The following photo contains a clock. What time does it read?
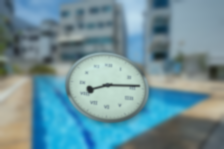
8:14
